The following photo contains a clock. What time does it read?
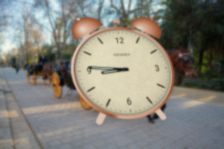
8:46
